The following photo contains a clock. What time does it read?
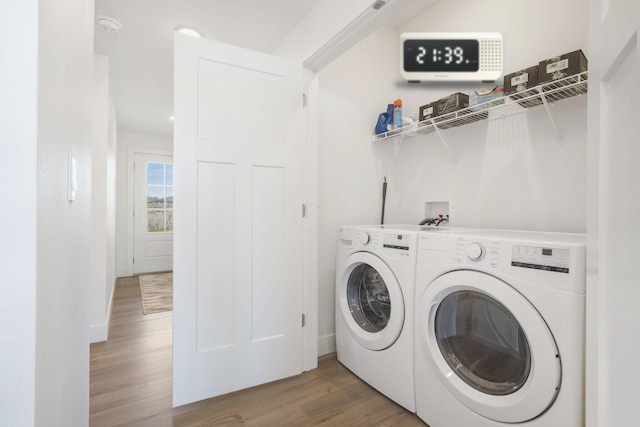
21:39
